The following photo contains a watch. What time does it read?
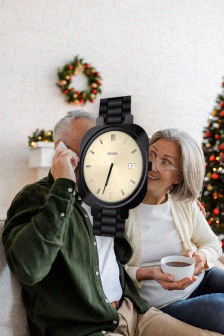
6:33
